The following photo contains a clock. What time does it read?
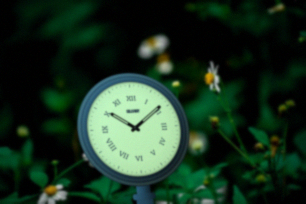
10:09
